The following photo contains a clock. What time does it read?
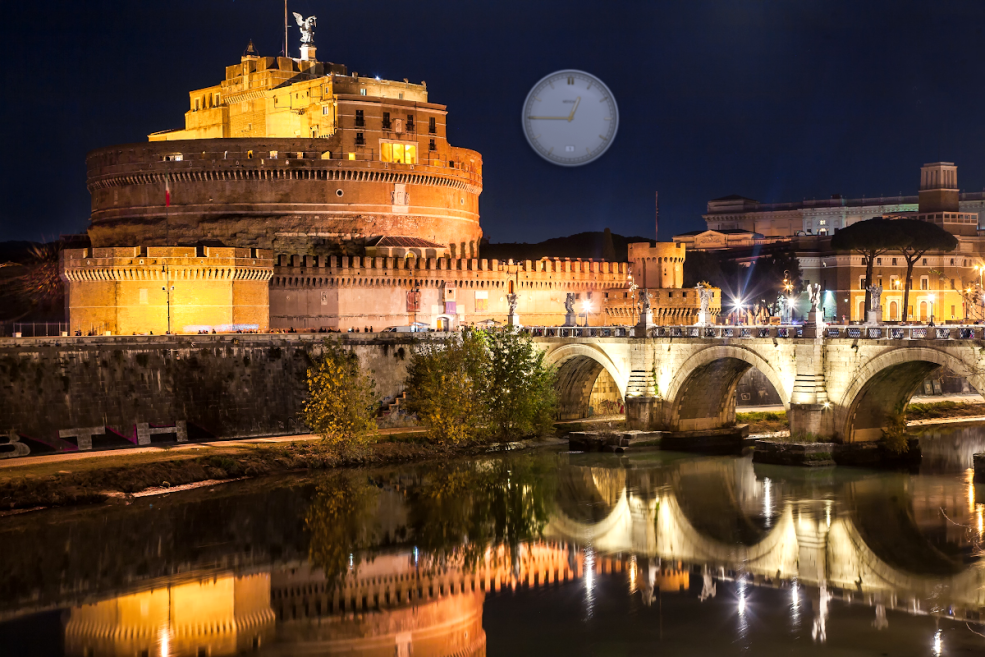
12:45
